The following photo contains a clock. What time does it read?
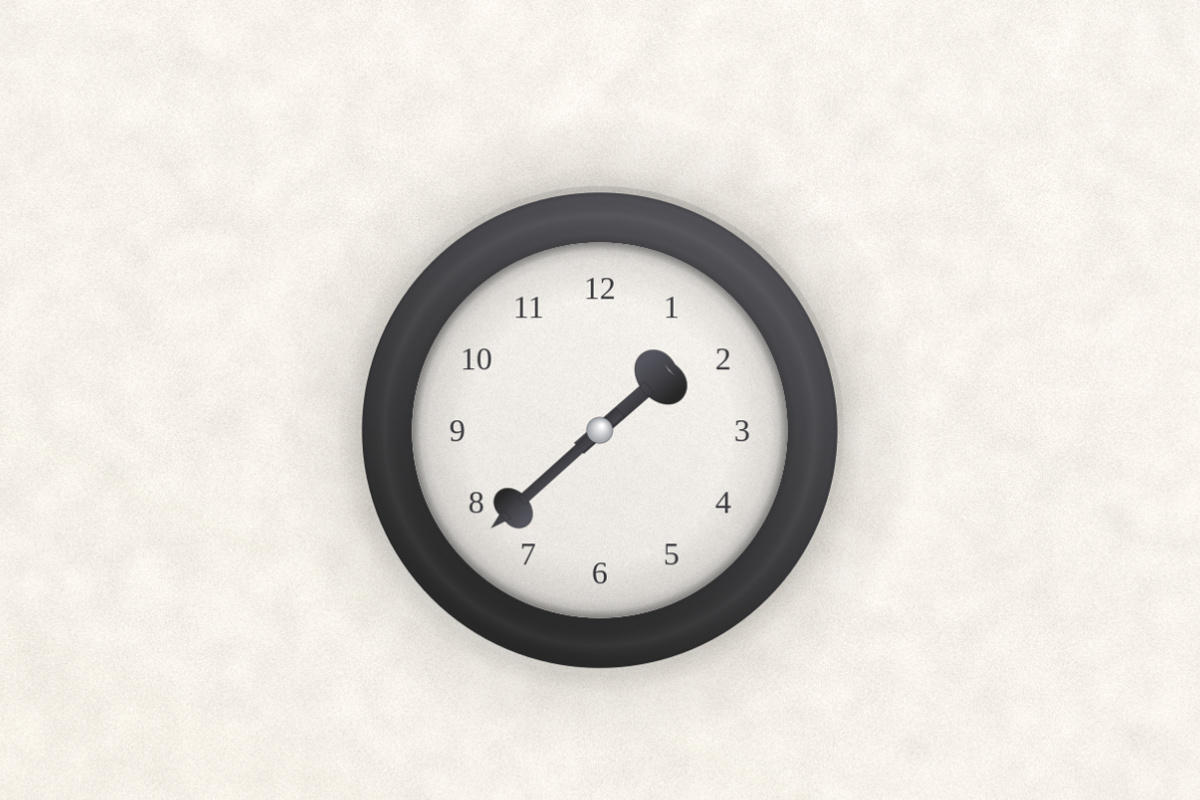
1:38
